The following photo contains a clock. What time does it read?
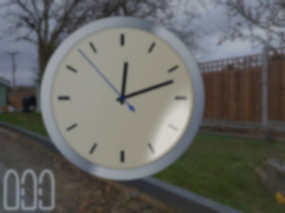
12:11:53
